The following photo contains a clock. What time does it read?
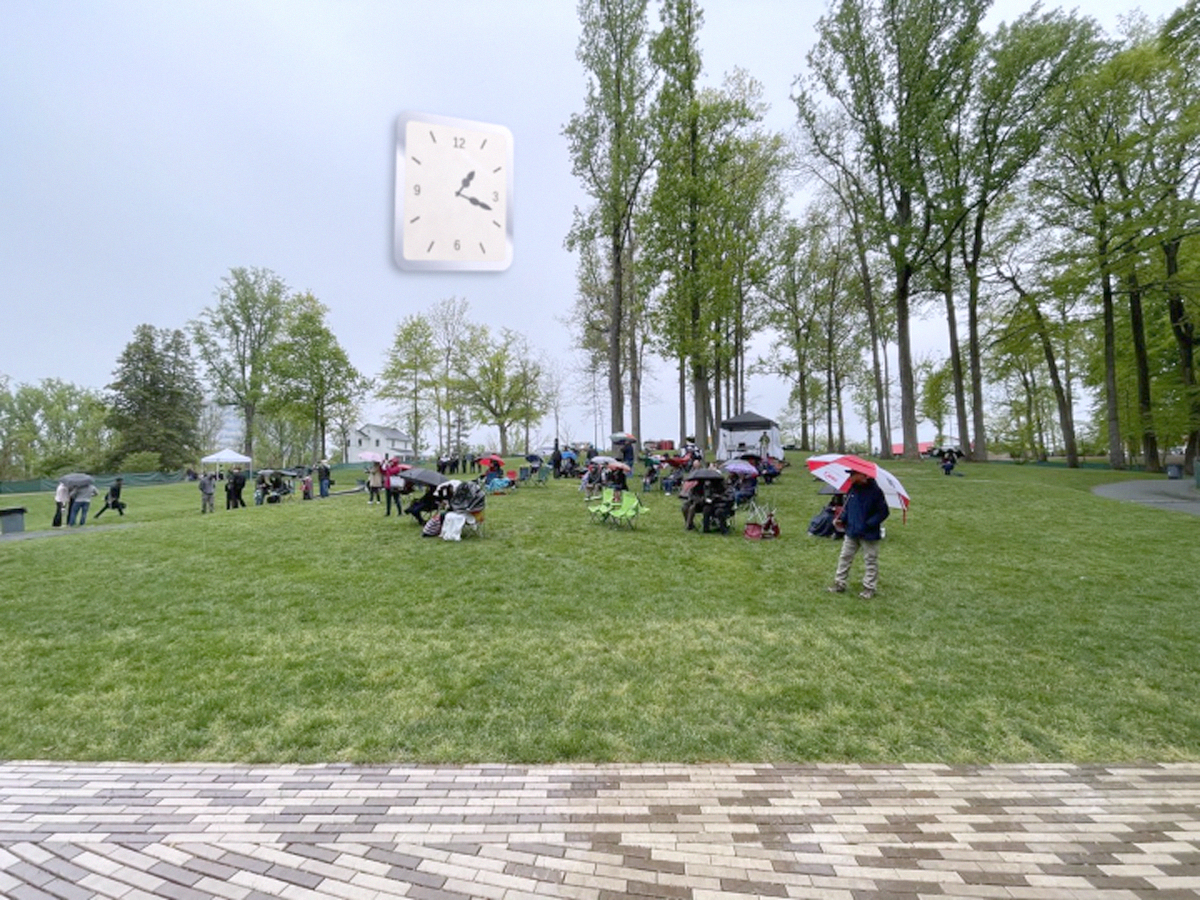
1:18
